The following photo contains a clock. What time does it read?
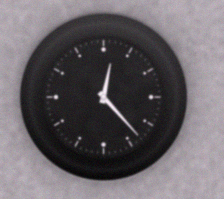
12:23
